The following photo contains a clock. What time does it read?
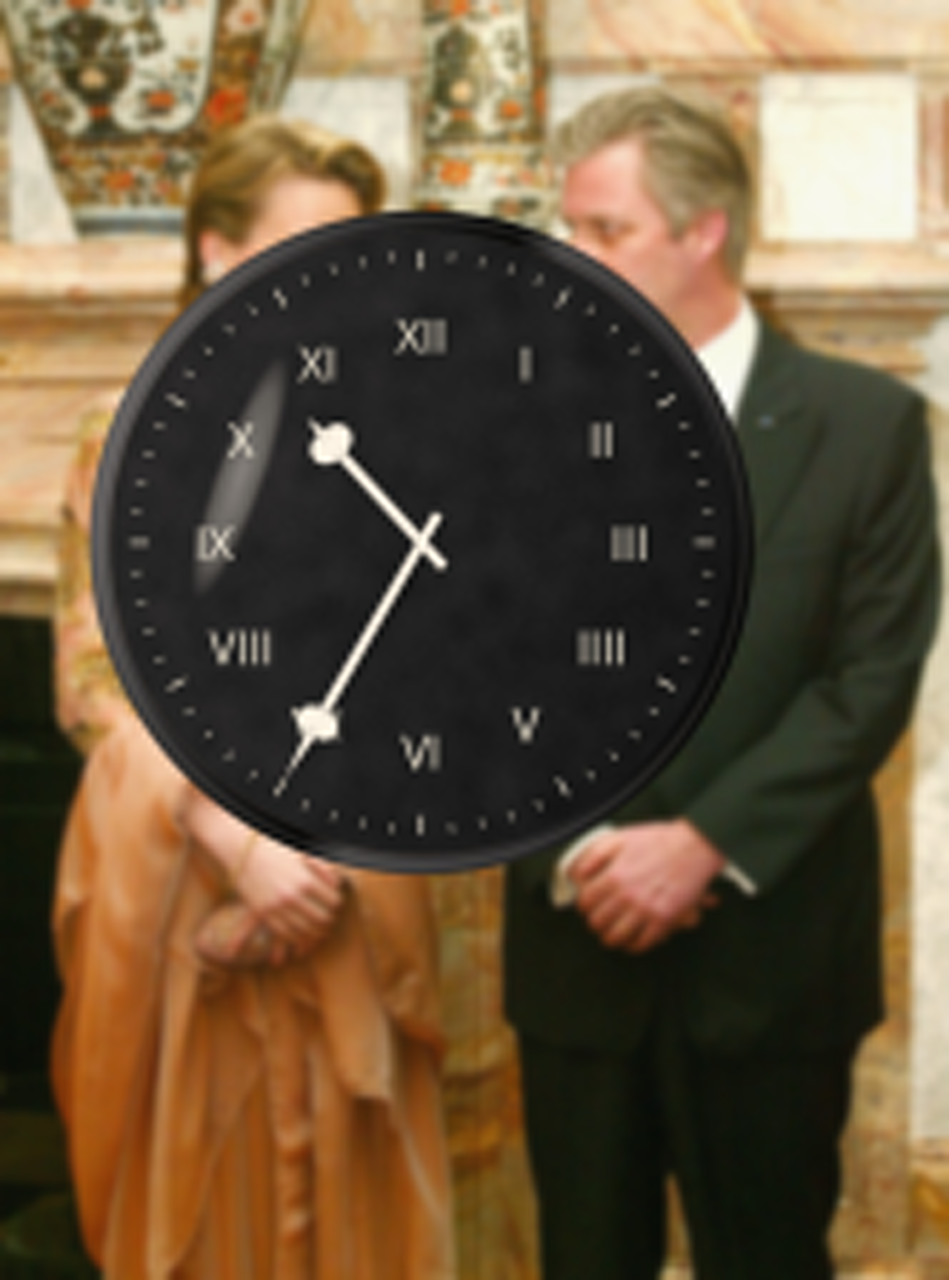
10:35
